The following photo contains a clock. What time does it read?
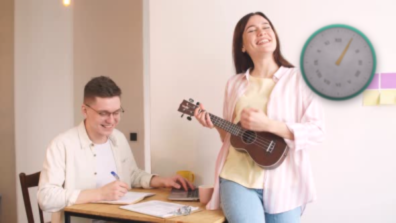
1:05
